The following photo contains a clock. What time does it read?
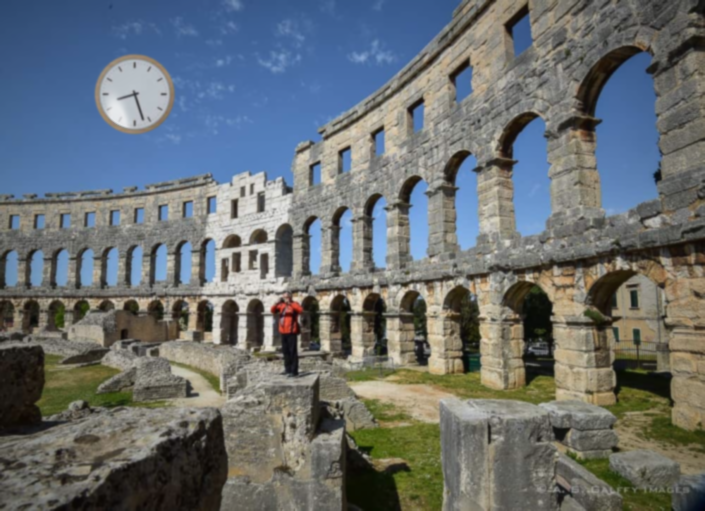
8:27
